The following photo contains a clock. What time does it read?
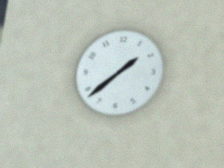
1:38
